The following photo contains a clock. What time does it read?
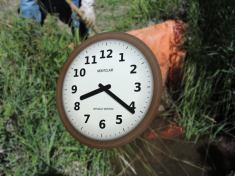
8:21
